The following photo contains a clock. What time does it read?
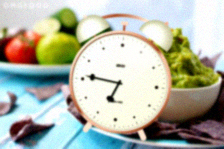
6:46
